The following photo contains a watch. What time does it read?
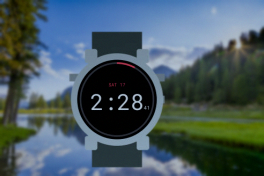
2:28
